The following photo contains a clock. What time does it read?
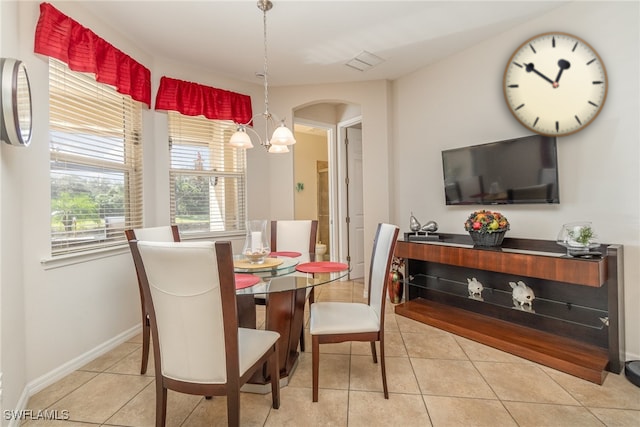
12:51
